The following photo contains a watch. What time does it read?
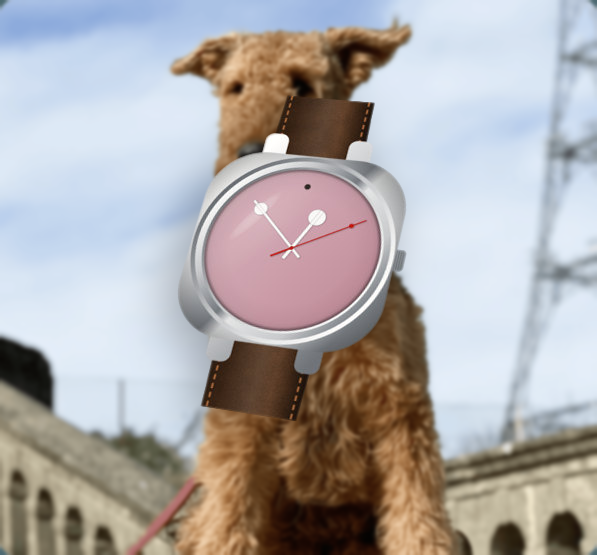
12:52:10
